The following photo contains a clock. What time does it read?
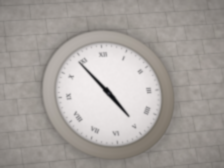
4:54
